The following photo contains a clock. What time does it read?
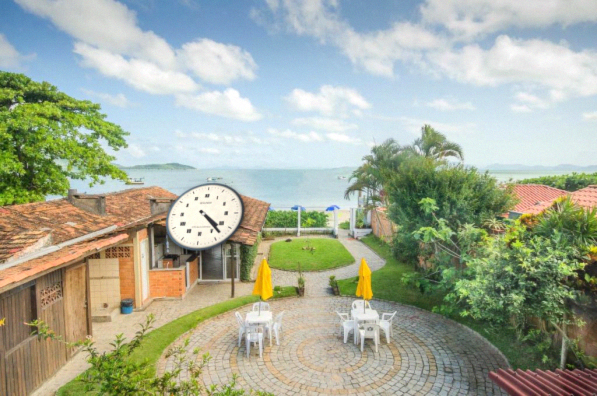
4:23
